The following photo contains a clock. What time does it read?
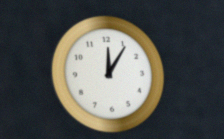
12:06
